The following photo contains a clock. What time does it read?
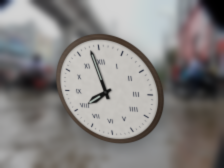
7:58
